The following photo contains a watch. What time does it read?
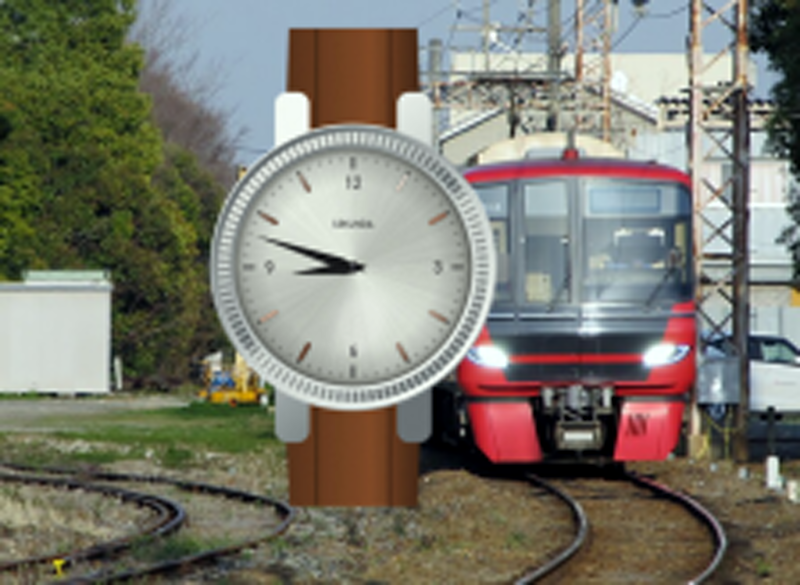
8:48
